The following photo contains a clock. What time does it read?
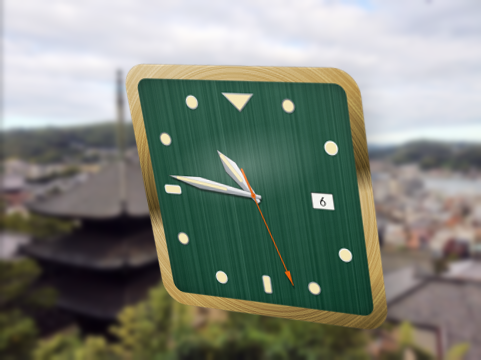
10:46:27
